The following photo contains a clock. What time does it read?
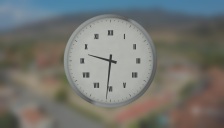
9:31
